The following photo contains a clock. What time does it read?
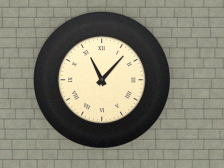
11:07
